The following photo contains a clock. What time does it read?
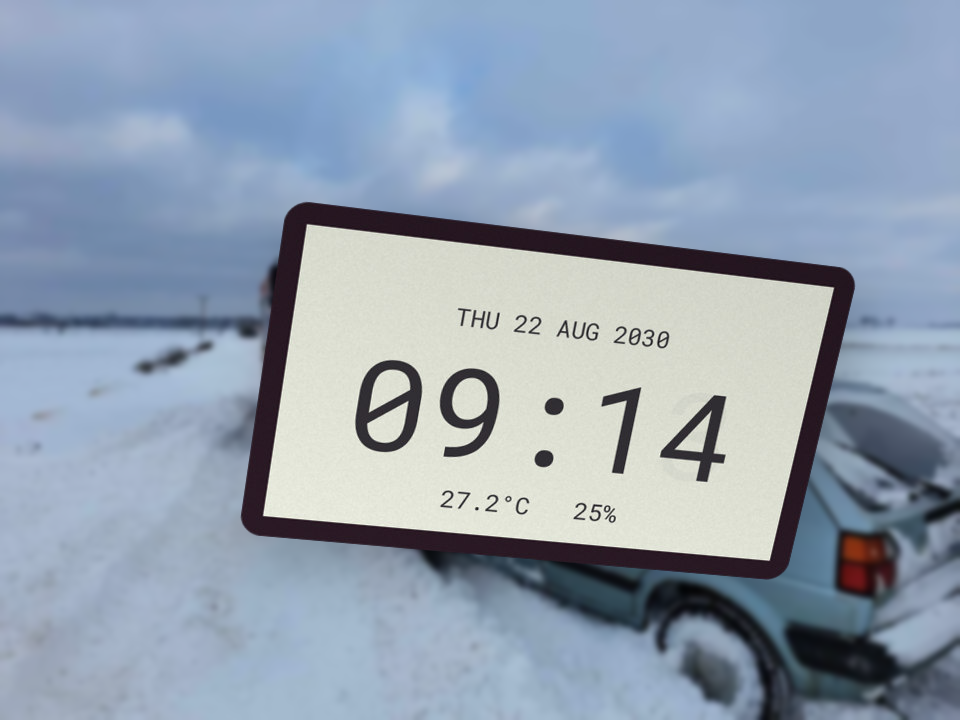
9:14
